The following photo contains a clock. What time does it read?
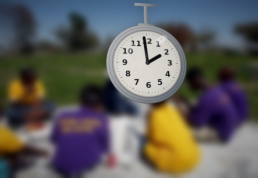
1:59
